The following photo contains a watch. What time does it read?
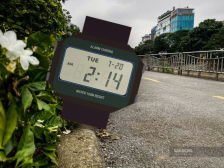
2:14
